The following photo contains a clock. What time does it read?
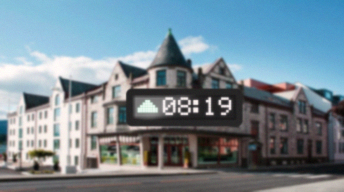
8:19
